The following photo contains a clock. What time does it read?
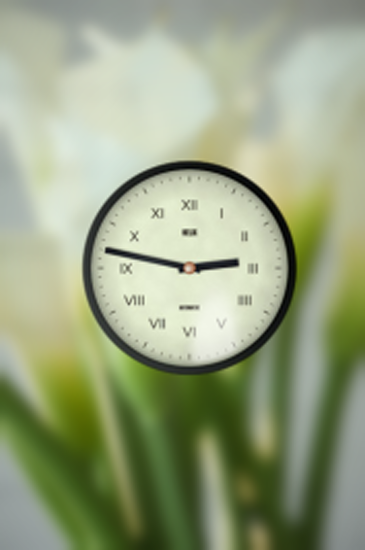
2:47
